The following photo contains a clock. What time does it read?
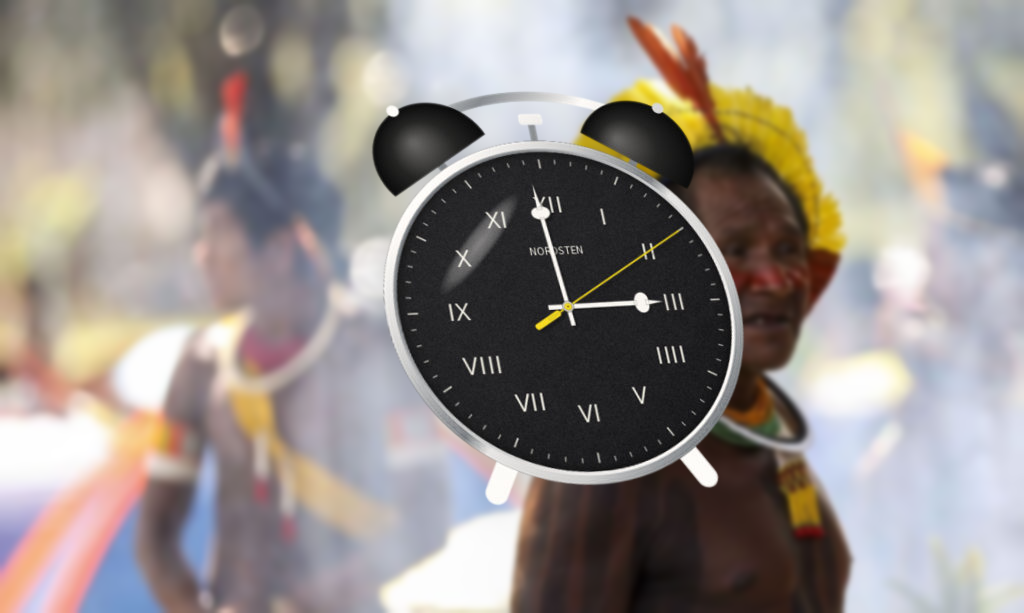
2:59:10
